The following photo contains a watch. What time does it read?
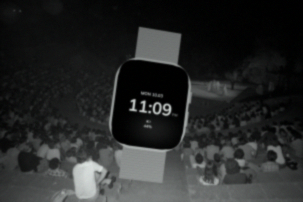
11:09
